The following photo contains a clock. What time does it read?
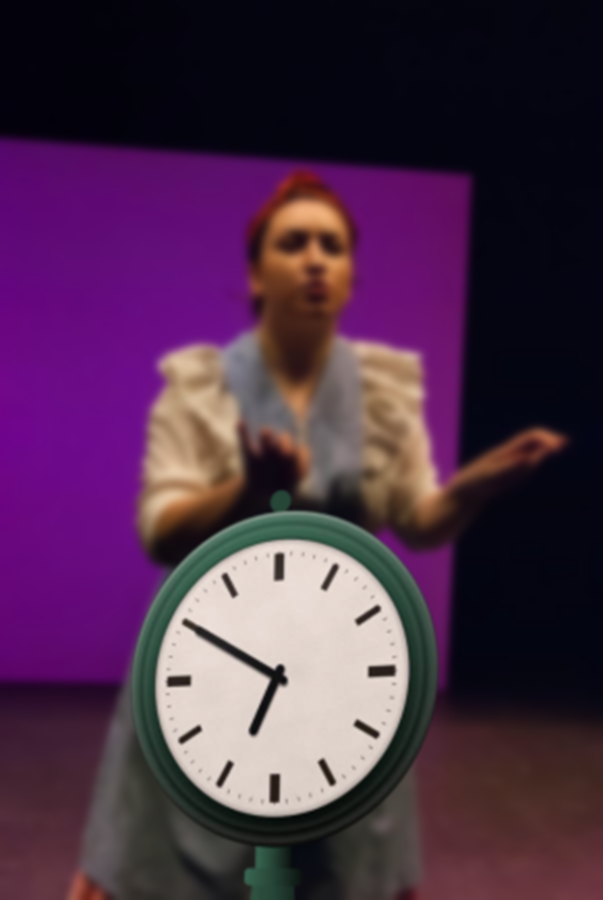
6:50
